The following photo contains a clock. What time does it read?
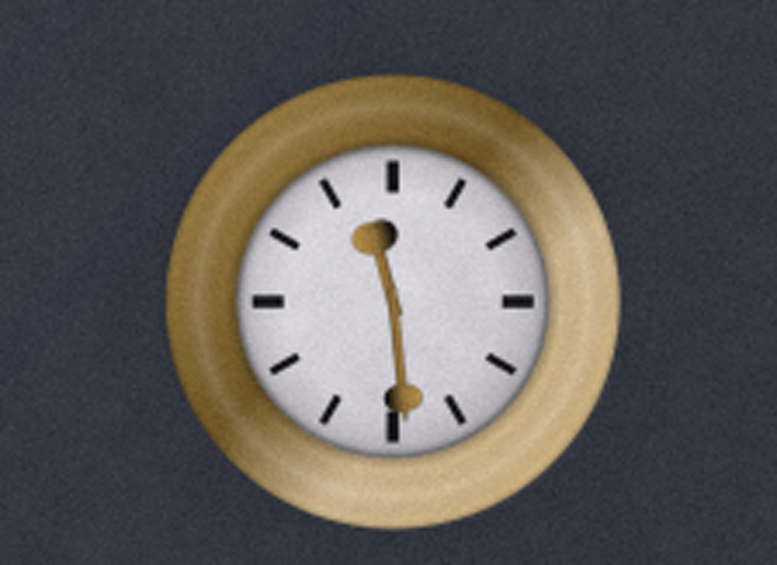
11:29
